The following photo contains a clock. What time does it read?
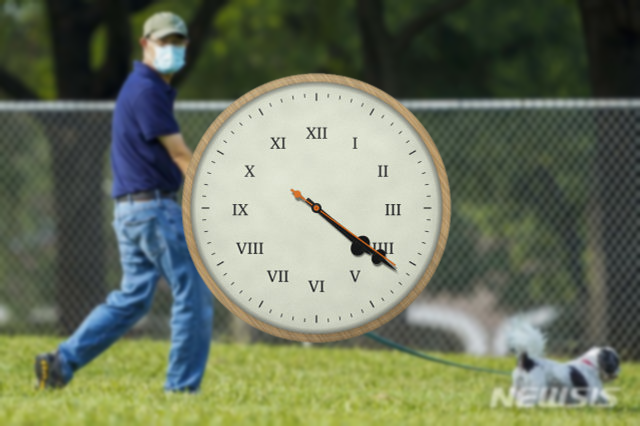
4:21:21
